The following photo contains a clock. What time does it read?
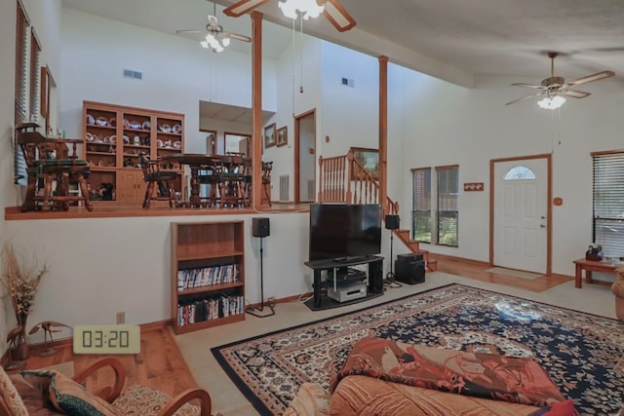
3:20
